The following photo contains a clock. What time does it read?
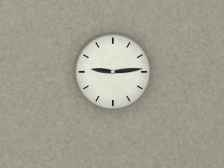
9:14
